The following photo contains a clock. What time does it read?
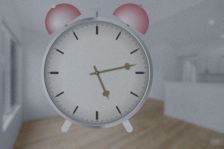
5:13
